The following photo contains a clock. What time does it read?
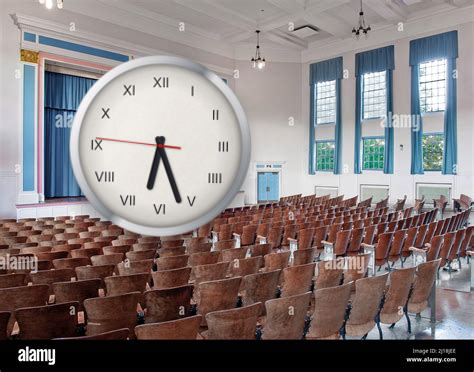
6:26:46
